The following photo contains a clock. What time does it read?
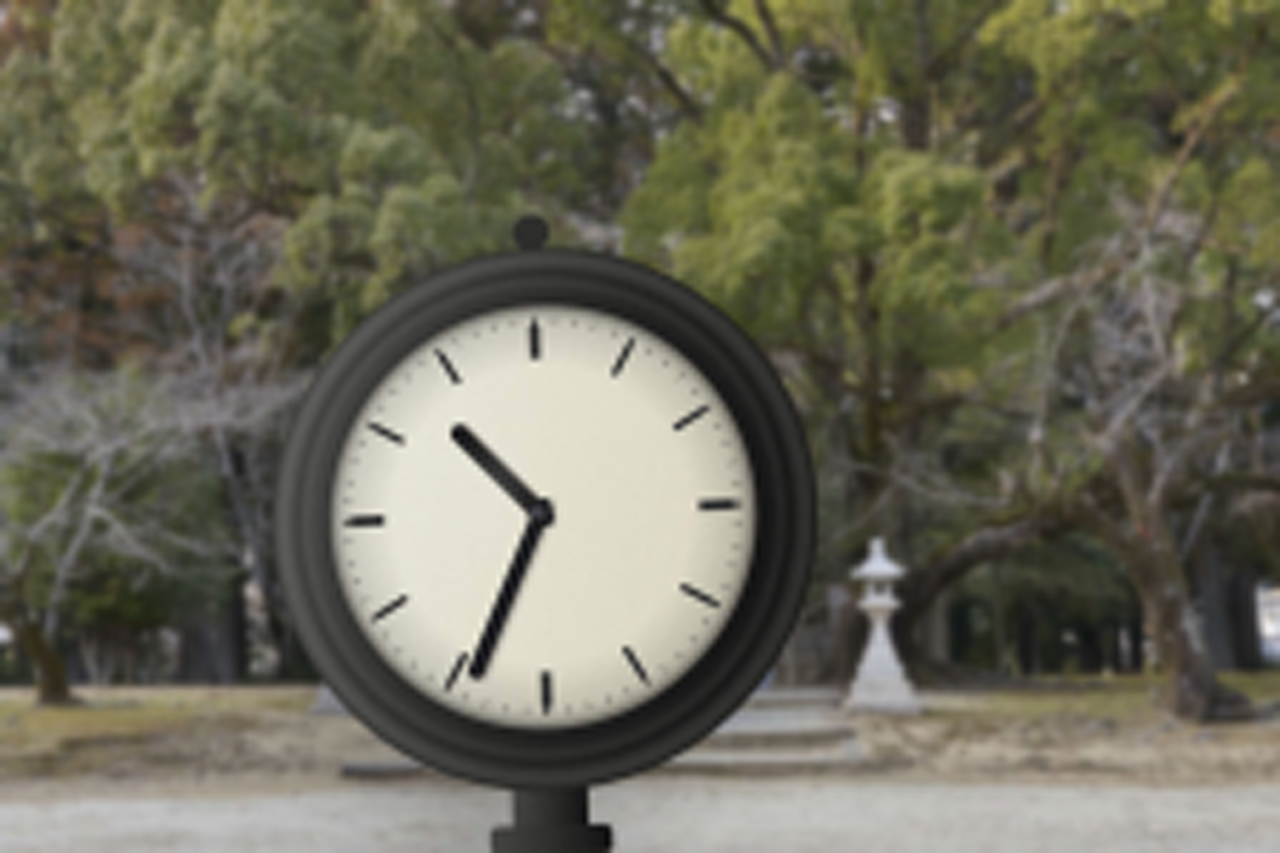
10:34
